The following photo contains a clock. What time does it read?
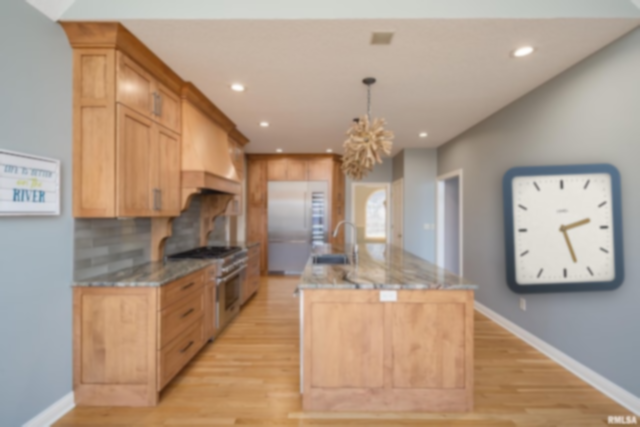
2:27
